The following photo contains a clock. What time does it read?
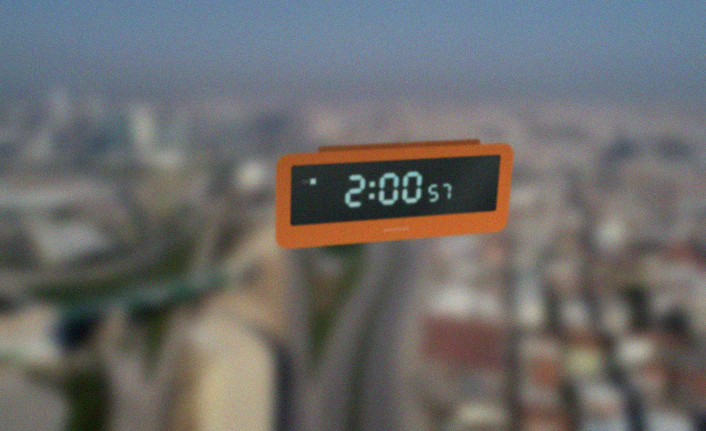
2:00:57
